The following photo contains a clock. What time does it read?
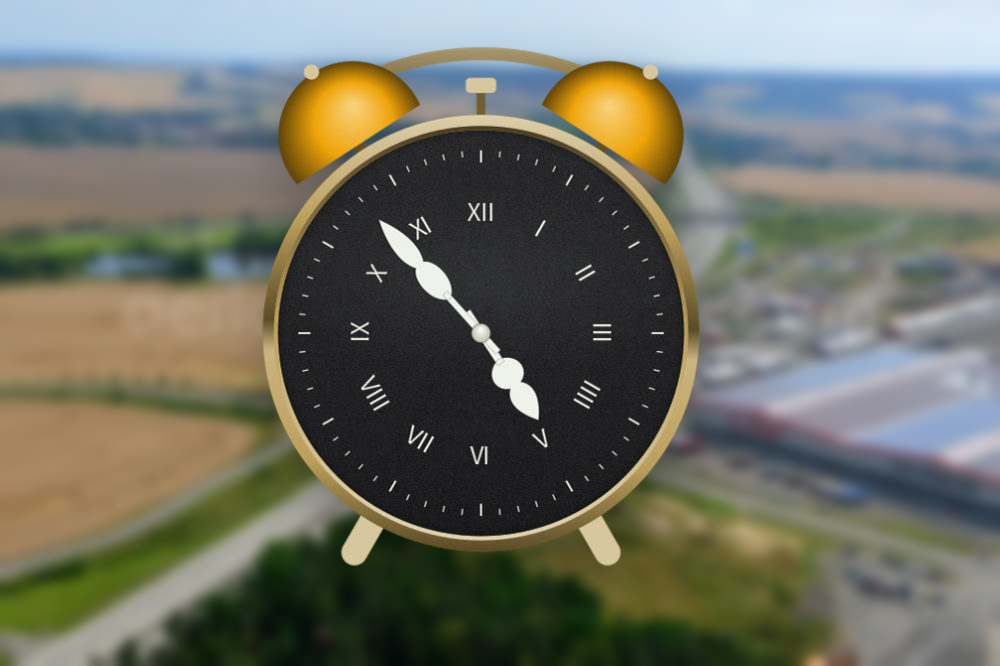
4:53
